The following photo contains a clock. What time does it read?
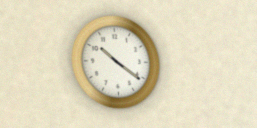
10:21
